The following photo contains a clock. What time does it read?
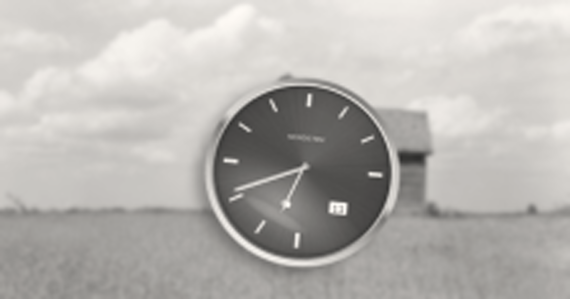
6:41
